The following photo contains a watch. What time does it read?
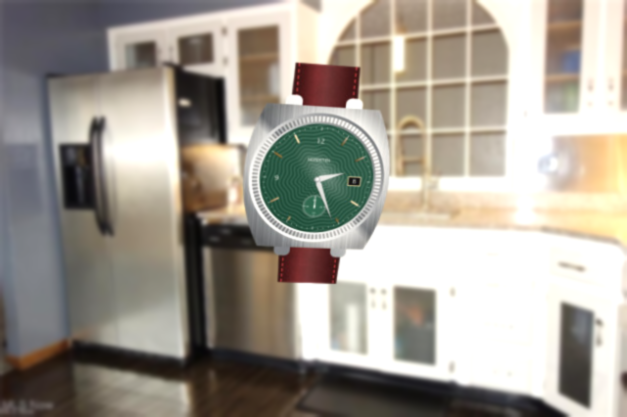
2:26
